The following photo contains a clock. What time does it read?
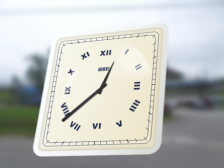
12:38
